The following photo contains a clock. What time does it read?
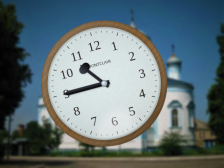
10:45
